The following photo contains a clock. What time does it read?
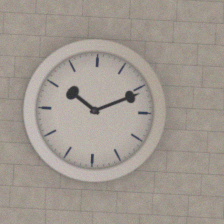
10:11
